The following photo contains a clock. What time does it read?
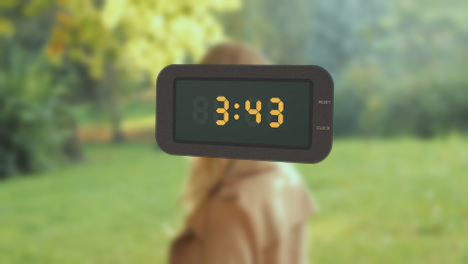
3:43
